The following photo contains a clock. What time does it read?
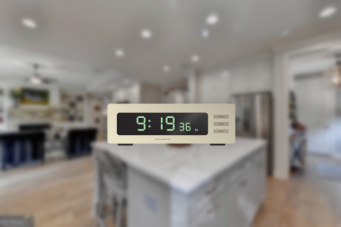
9:19:36
